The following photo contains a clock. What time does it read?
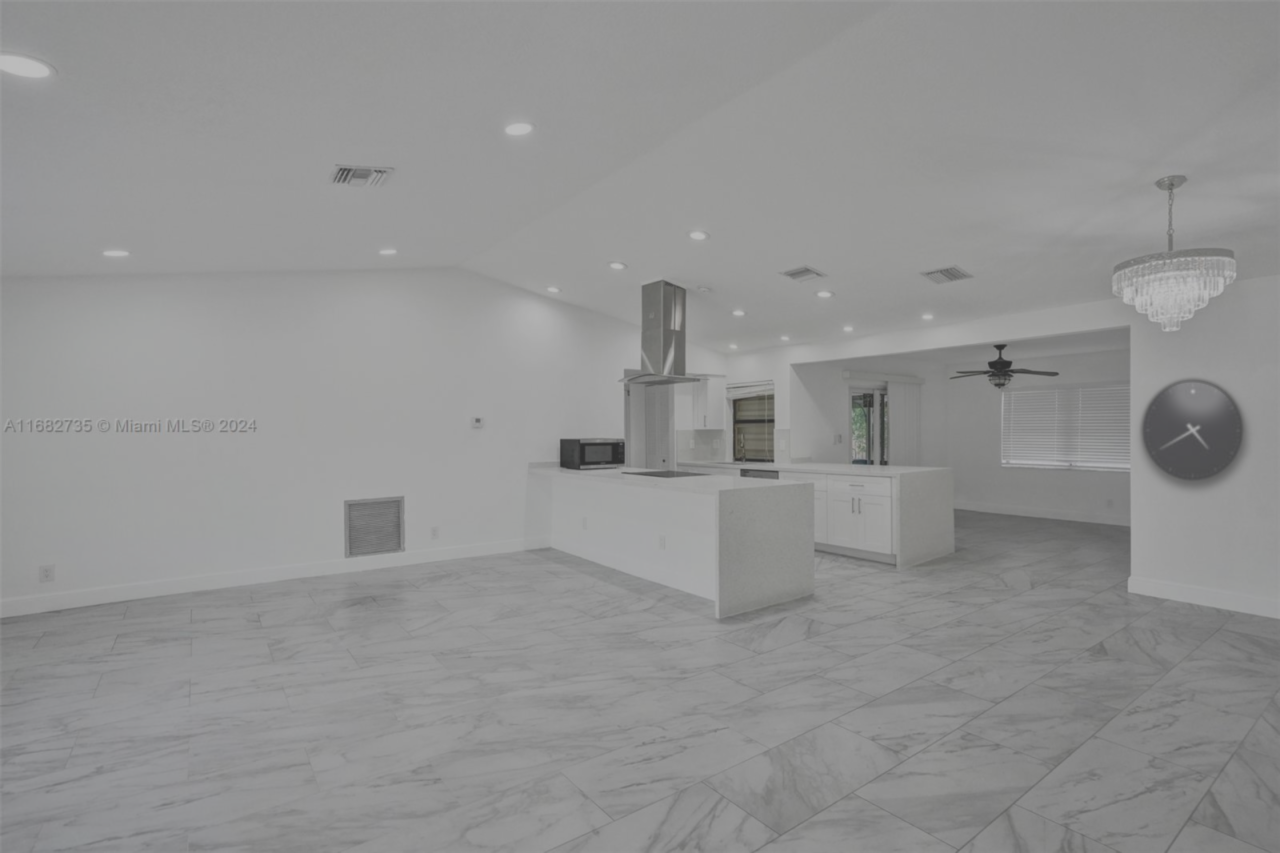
4:40
